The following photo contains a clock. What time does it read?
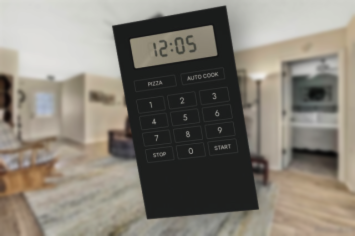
12:05
